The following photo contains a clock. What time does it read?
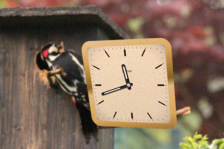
11:42
